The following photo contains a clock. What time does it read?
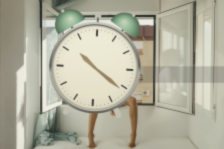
10:21
